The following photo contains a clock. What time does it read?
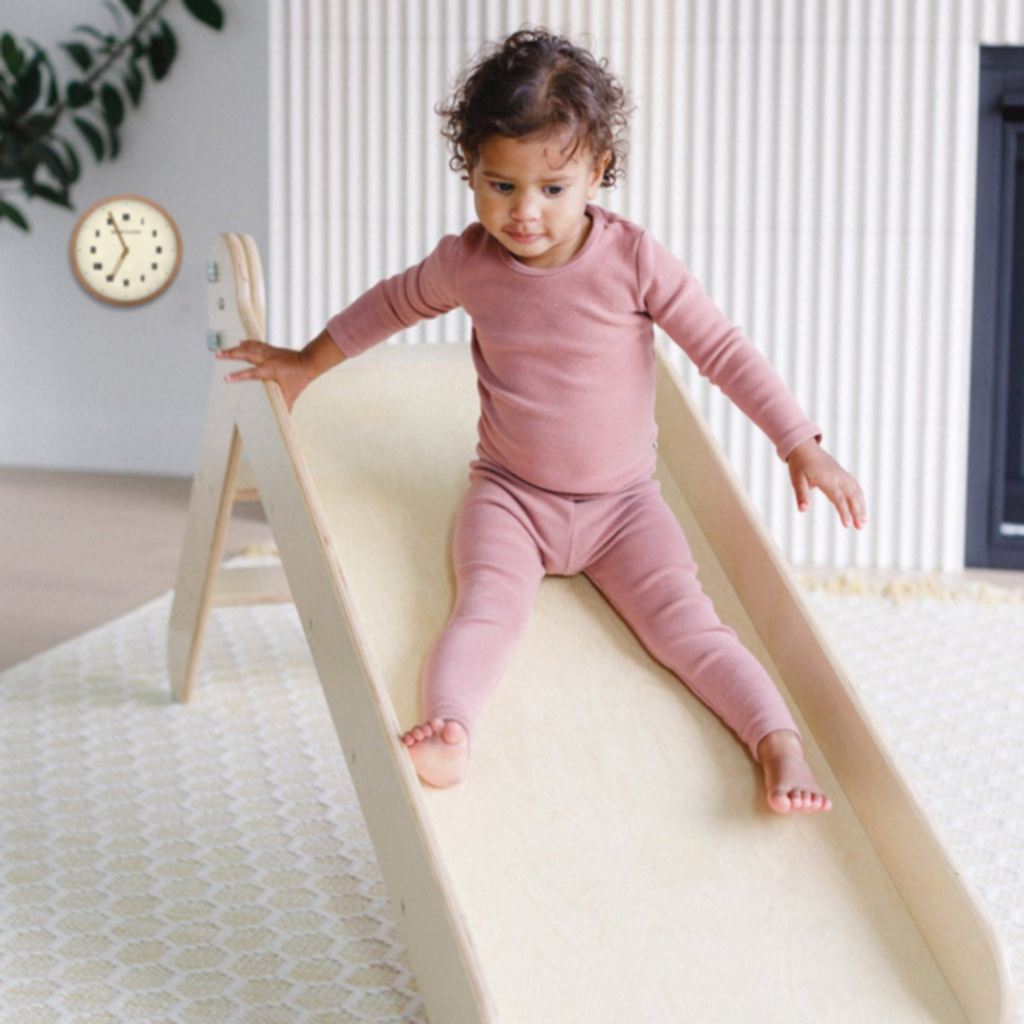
6:56
